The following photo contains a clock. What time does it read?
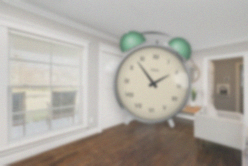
1:53
